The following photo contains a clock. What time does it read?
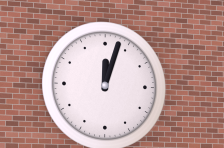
12:03
